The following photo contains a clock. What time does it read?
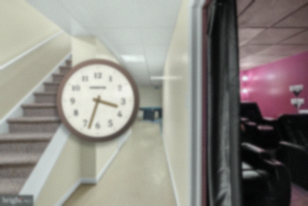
3:33
